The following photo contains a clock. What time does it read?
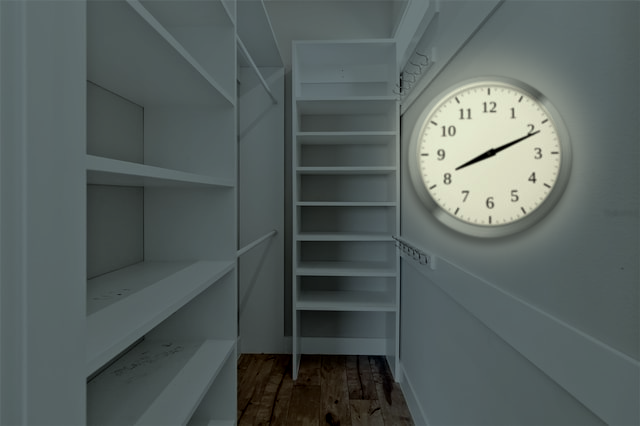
8:11
